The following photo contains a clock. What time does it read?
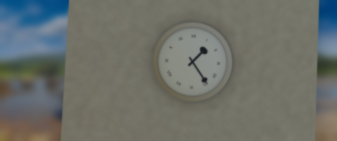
1:24
